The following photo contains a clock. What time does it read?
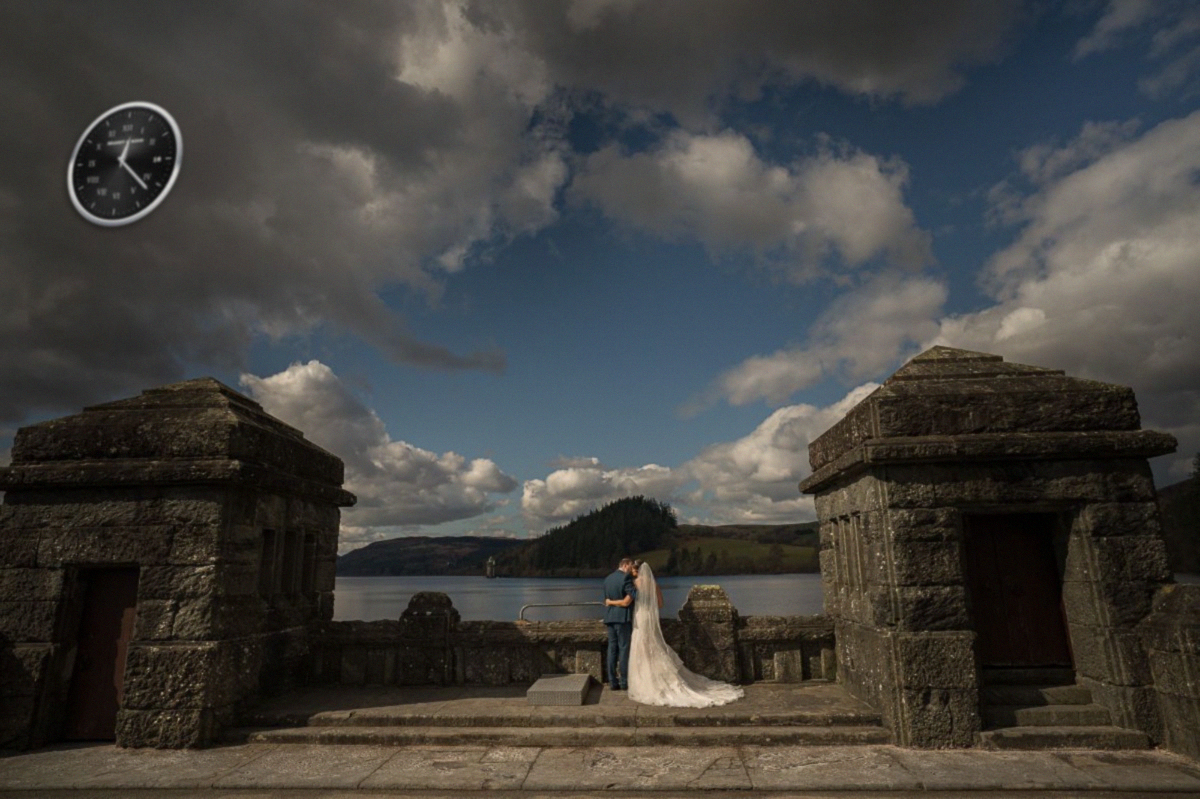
12:22
